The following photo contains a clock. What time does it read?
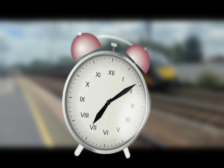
7:09
